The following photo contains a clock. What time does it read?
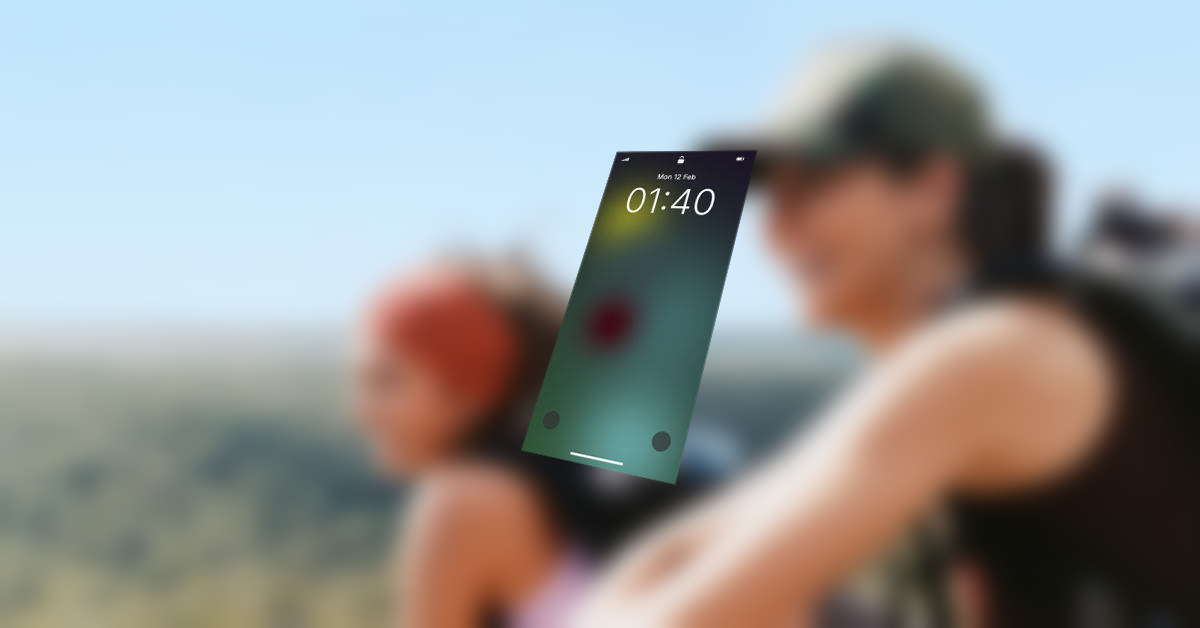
1:40
